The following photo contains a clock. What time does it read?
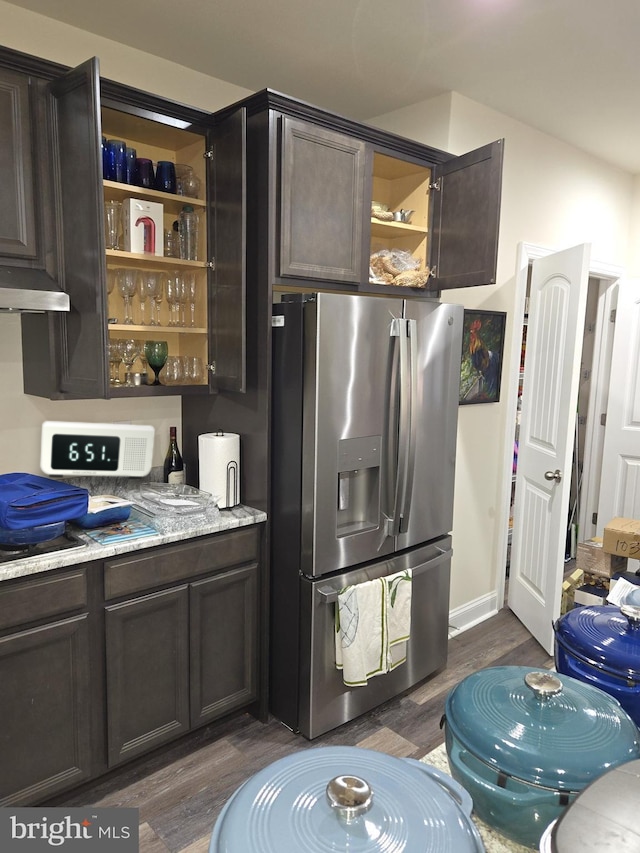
6:51
